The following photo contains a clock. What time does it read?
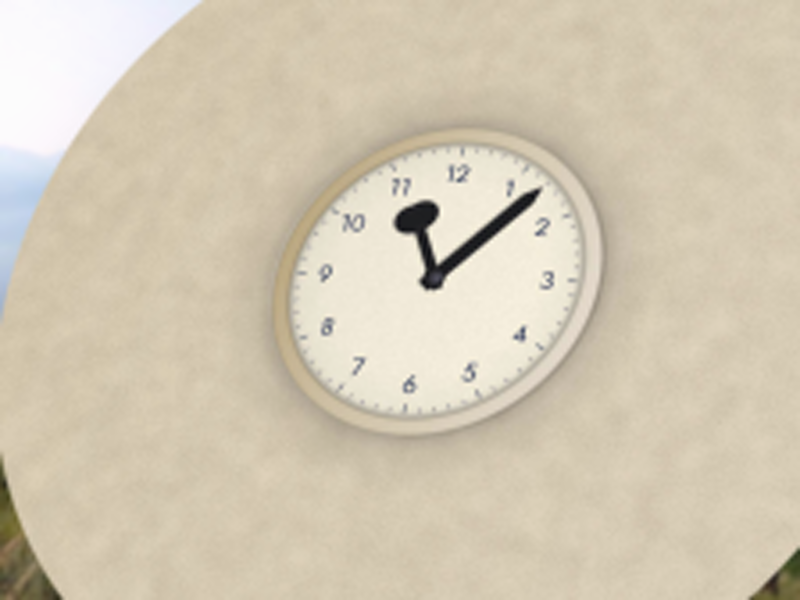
11:07
